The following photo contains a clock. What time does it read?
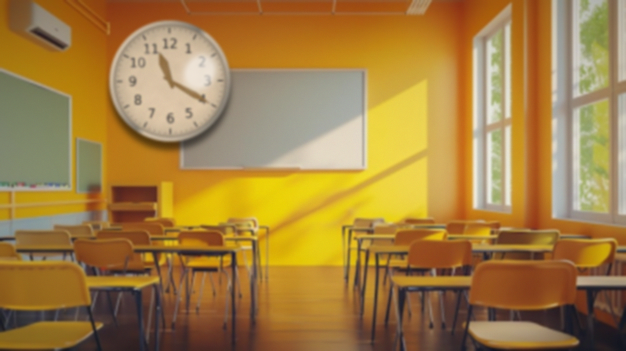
11:20
